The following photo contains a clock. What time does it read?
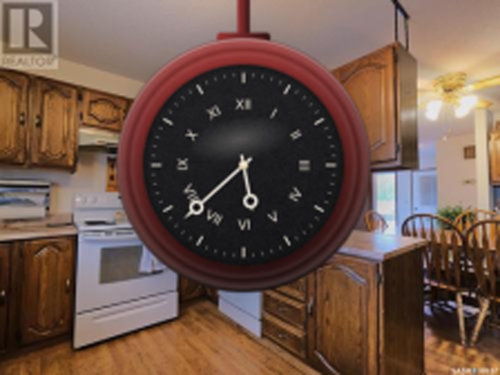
5:38
